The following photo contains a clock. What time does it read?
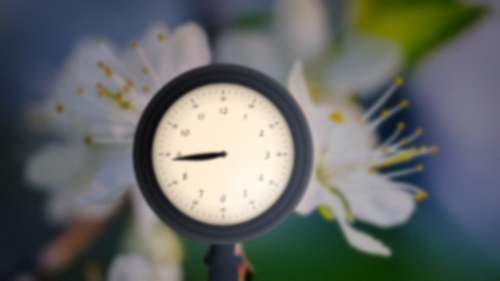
8:44
